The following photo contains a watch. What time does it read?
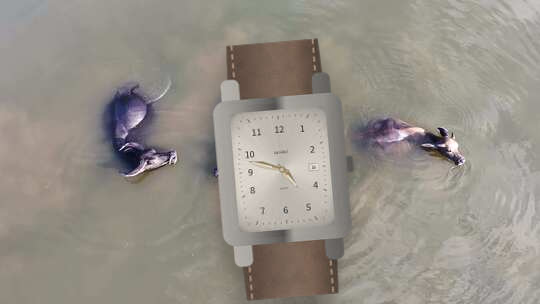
4:48
